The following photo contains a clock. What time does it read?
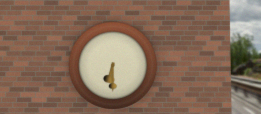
6:30
